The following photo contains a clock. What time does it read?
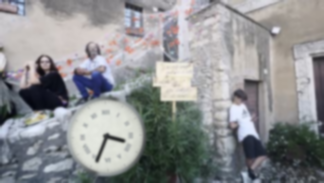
3:34
